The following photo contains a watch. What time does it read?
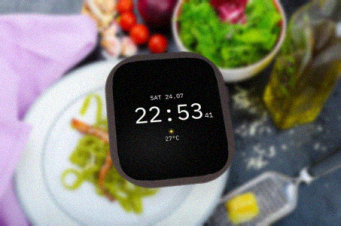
22:53:41
